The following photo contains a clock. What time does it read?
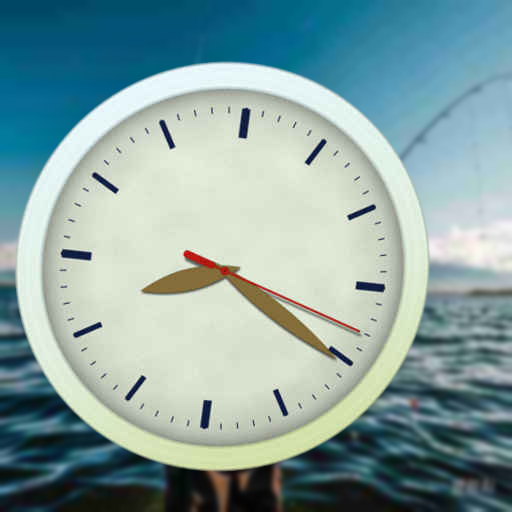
8:20:18
